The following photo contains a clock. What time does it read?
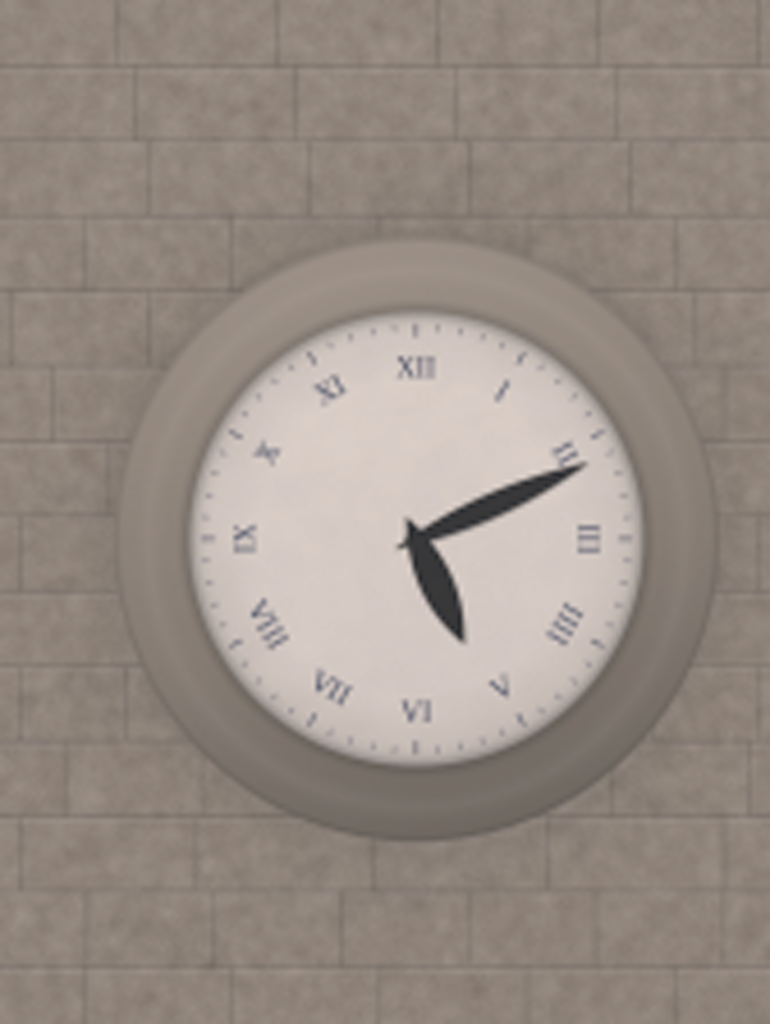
5:11
